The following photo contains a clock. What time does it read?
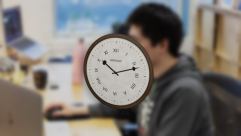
10:12
